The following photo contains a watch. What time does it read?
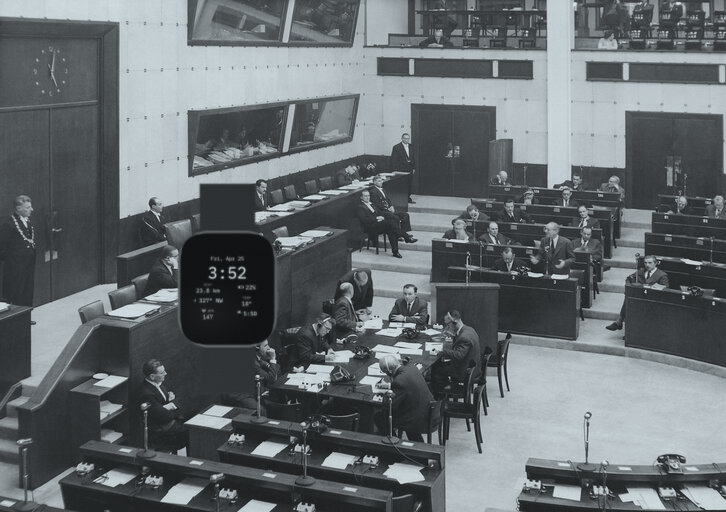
3:52
